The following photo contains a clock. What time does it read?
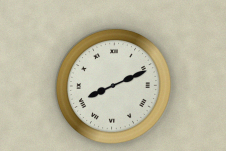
8:11
